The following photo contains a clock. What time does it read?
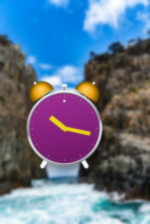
10:17
